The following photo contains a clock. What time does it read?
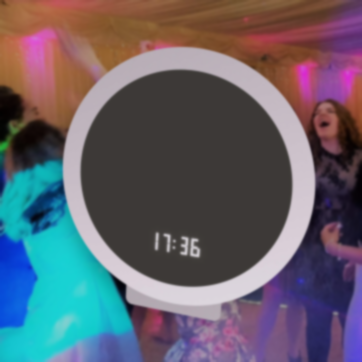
17:36
